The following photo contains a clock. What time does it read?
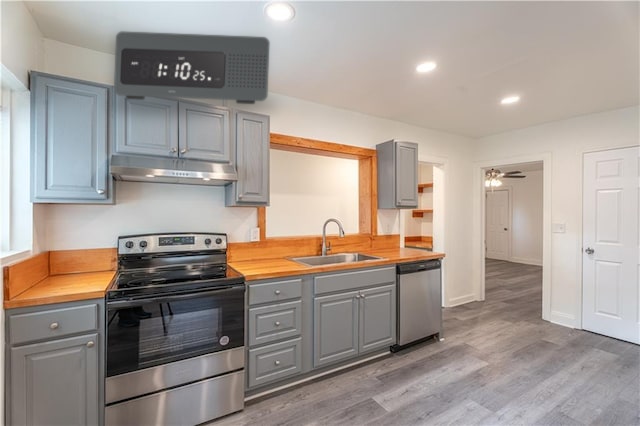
1:10:25
